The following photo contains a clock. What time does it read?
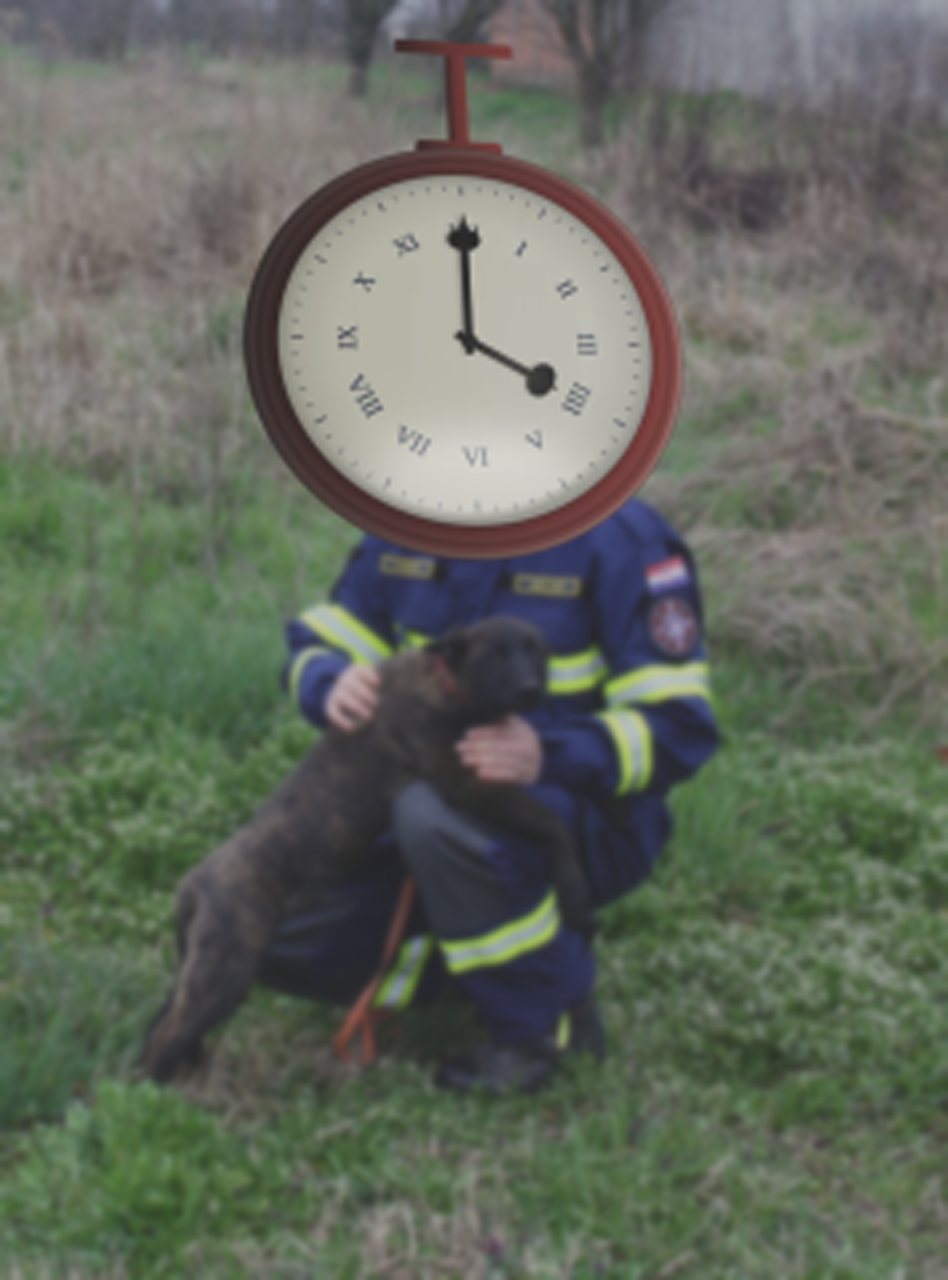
4:00
